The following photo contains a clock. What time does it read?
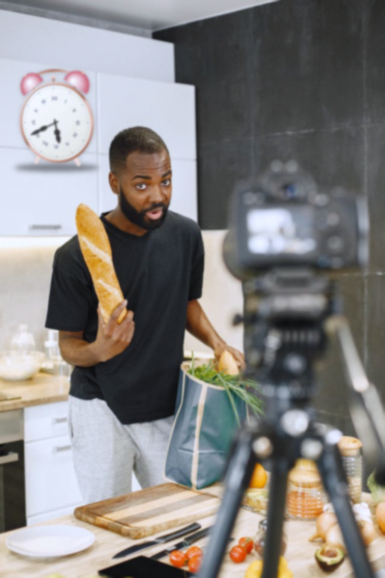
5:41
